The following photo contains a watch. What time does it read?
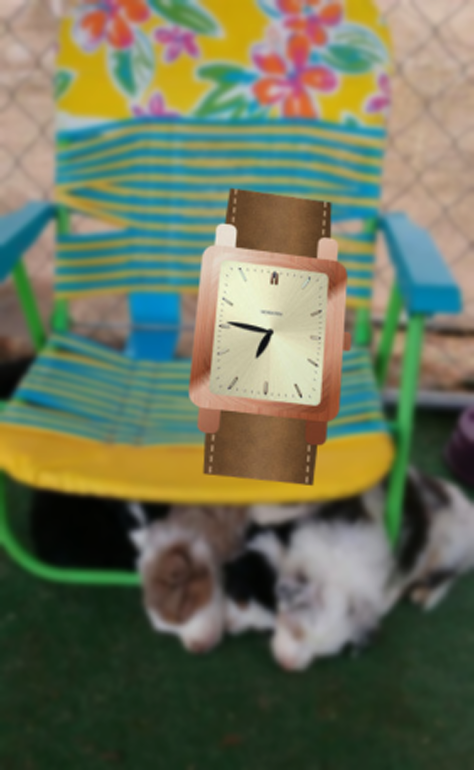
6:46
